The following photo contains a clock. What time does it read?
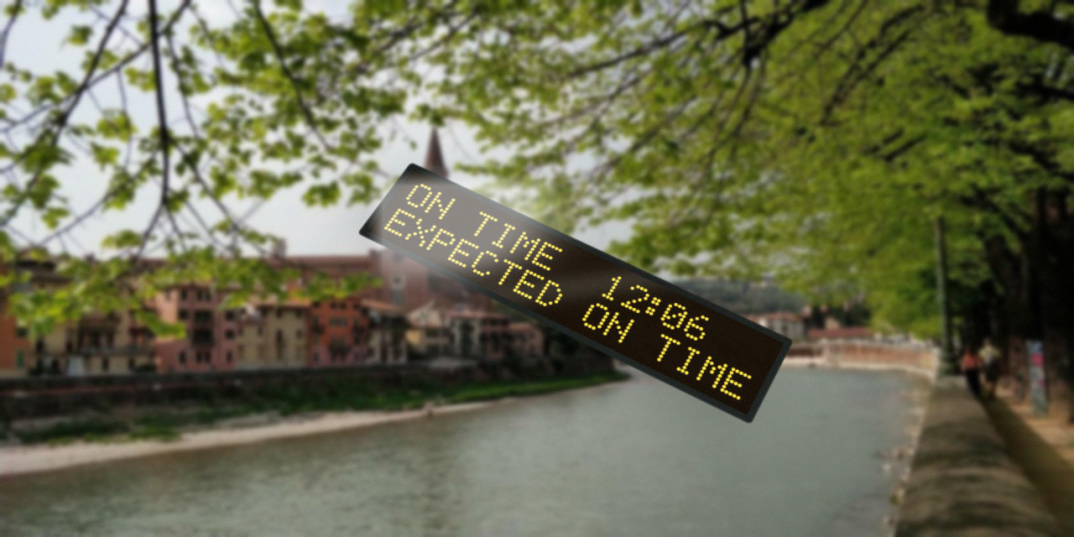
12:06
